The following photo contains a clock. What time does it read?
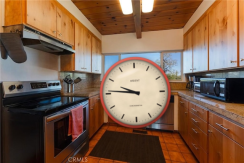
9:46
